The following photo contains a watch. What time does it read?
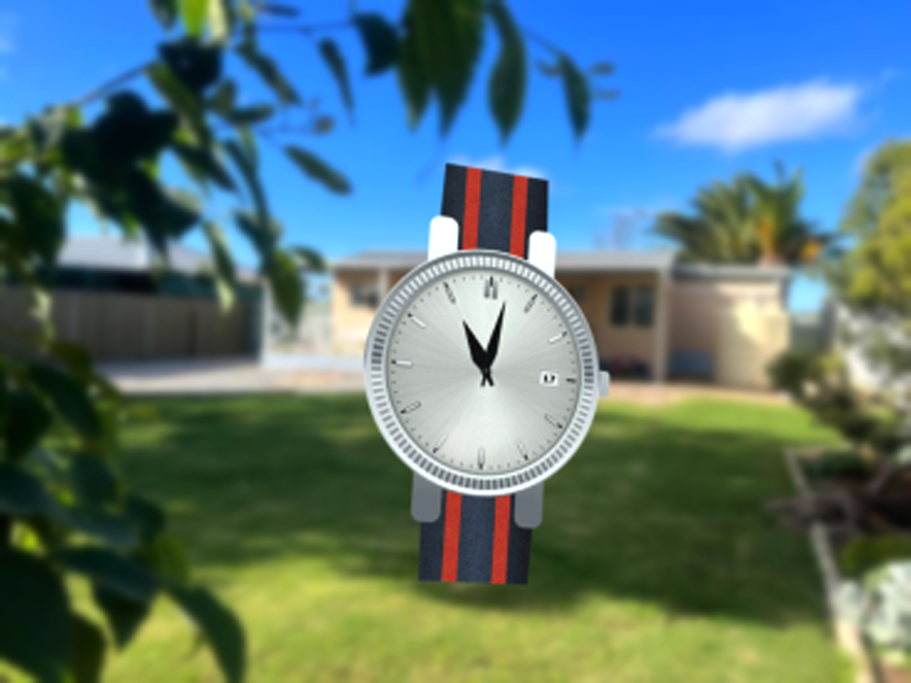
11:02
